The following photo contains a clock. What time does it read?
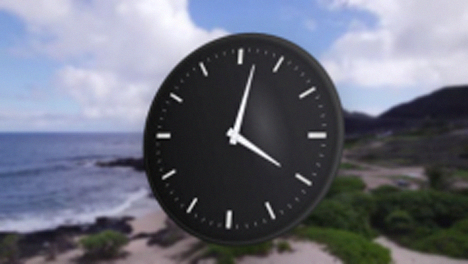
4:02
